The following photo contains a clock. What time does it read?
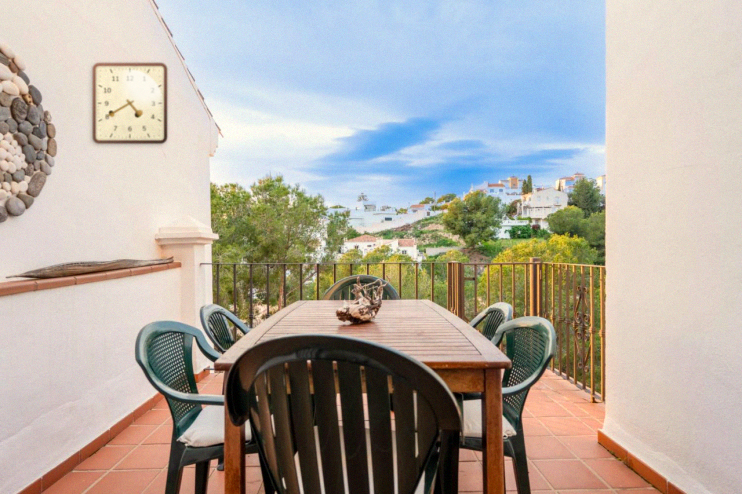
4:40
